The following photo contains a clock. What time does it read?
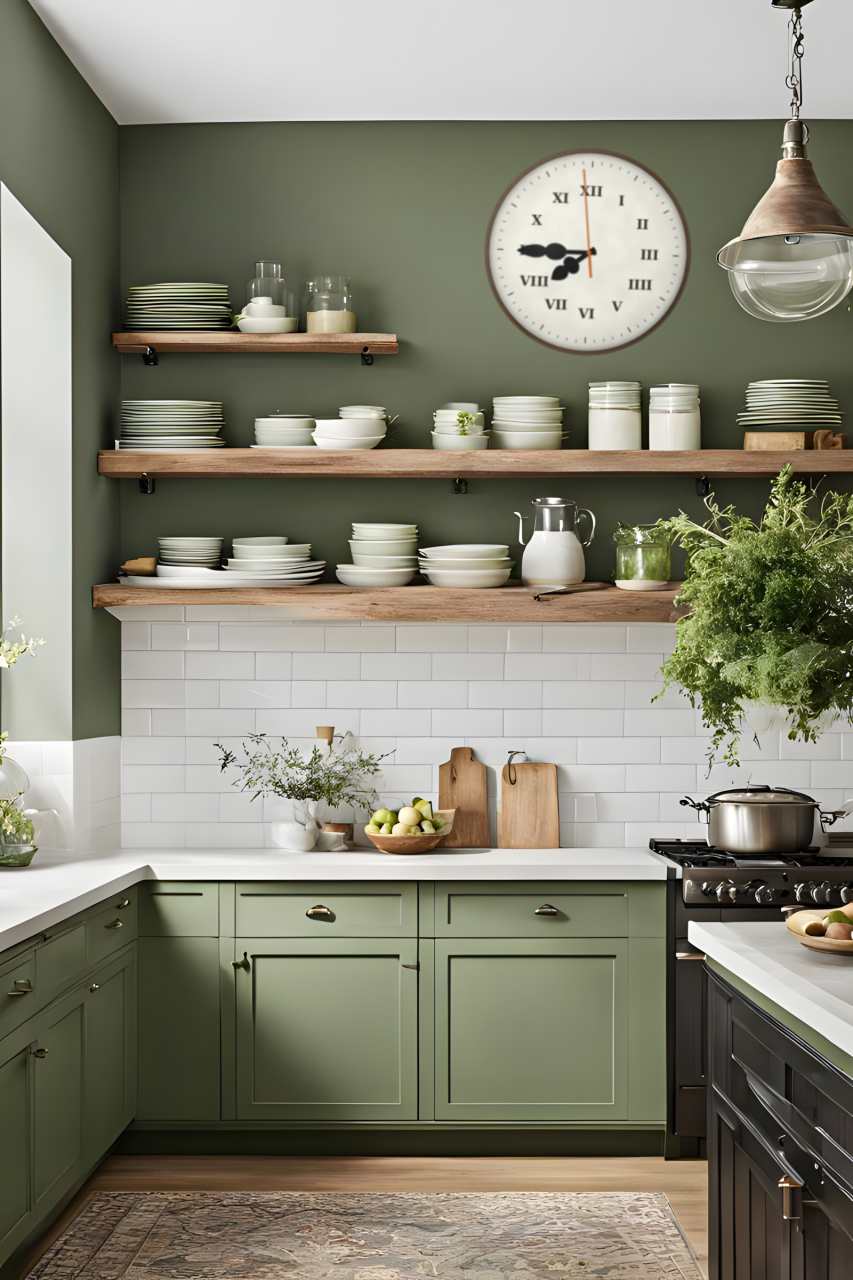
7:44:59
